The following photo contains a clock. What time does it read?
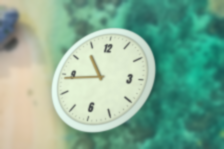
10:44
